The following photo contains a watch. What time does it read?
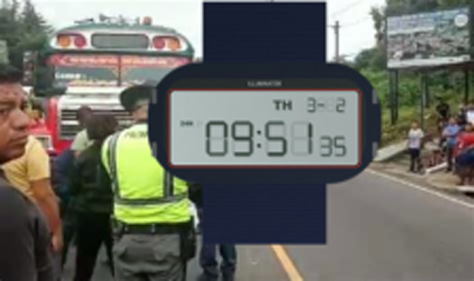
9:51:35
